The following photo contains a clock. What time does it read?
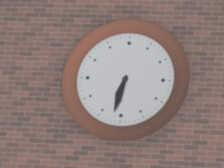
6:32
